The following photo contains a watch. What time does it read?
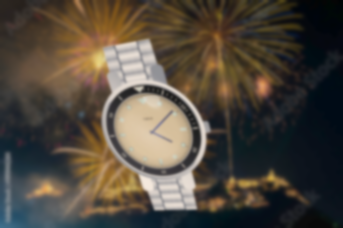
4:09
